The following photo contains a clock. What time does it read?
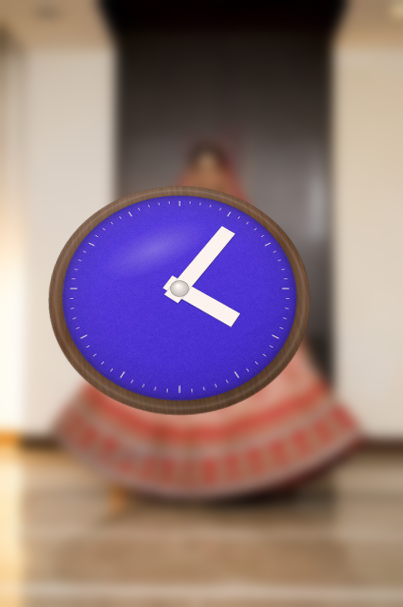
4:06
